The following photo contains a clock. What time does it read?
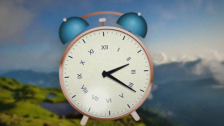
2:21
